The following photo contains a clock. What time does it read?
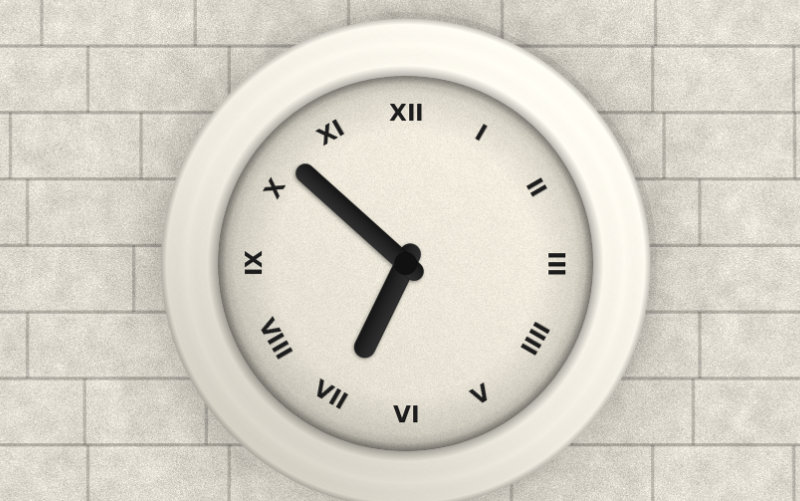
6:52
